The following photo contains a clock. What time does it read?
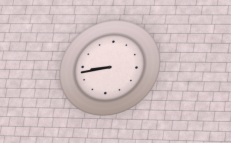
8:43
